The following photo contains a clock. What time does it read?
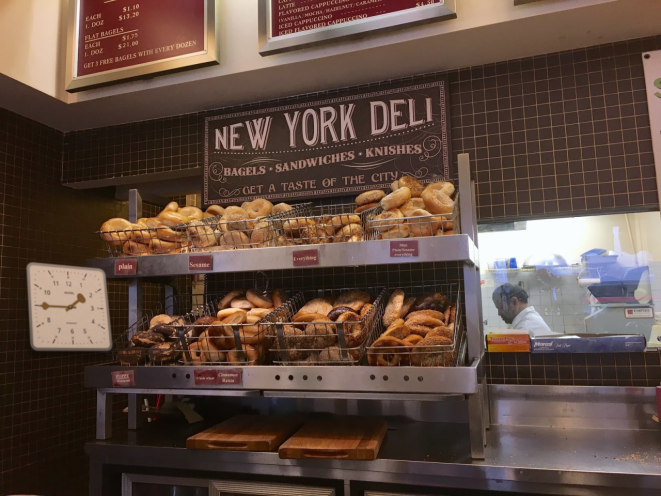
1:45
